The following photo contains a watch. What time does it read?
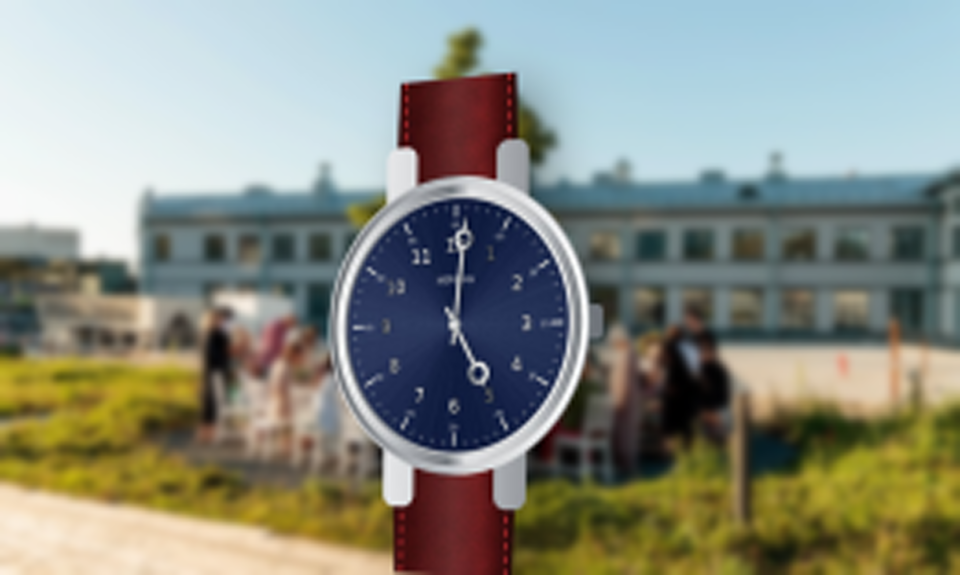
5:01
